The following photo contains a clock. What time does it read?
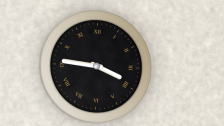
3:46
